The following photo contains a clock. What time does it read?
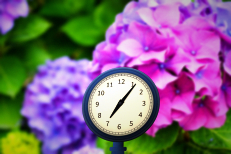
7:06
